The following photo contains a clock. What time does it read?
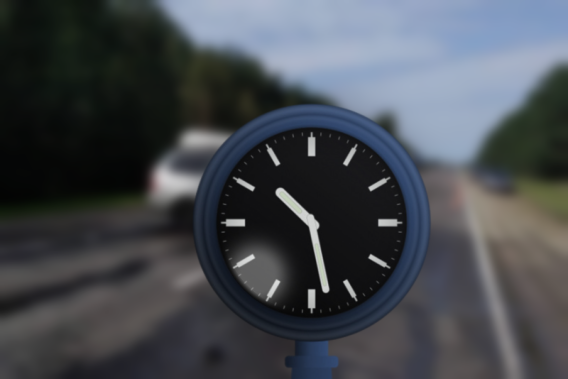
10:28
